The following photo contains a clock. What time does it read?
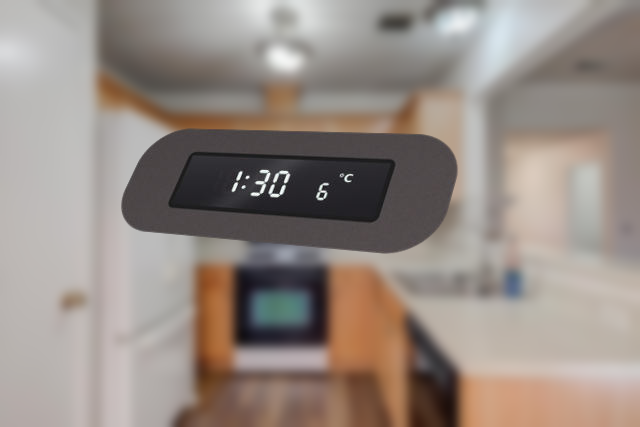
1:30
